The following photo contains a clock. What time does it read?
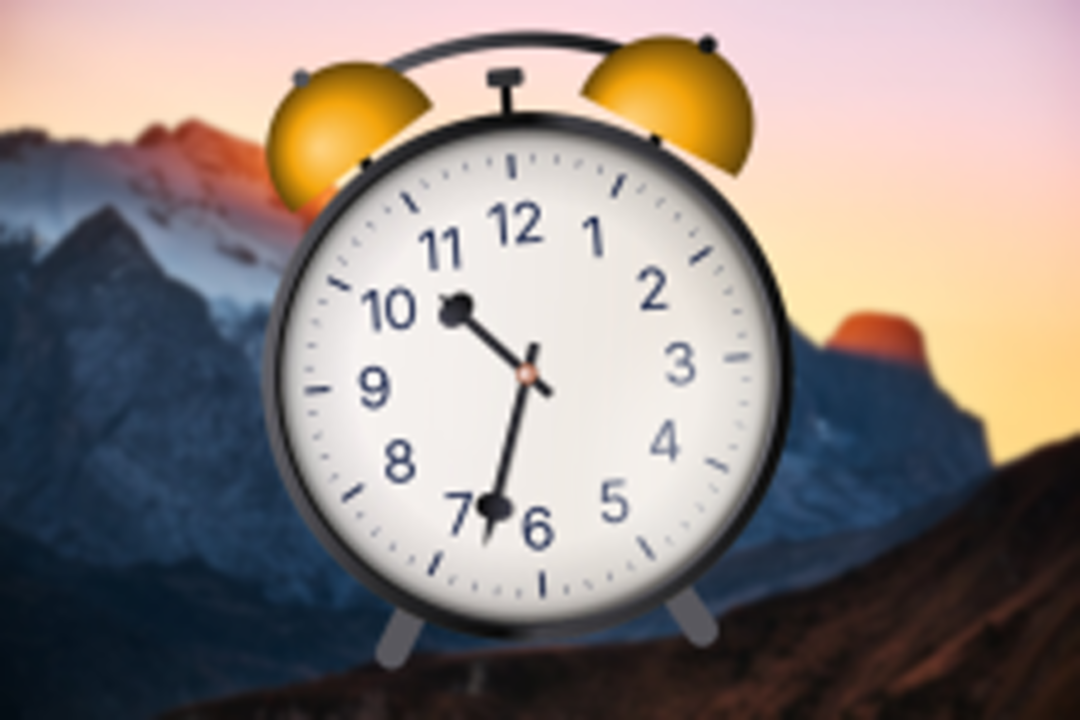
10:33
